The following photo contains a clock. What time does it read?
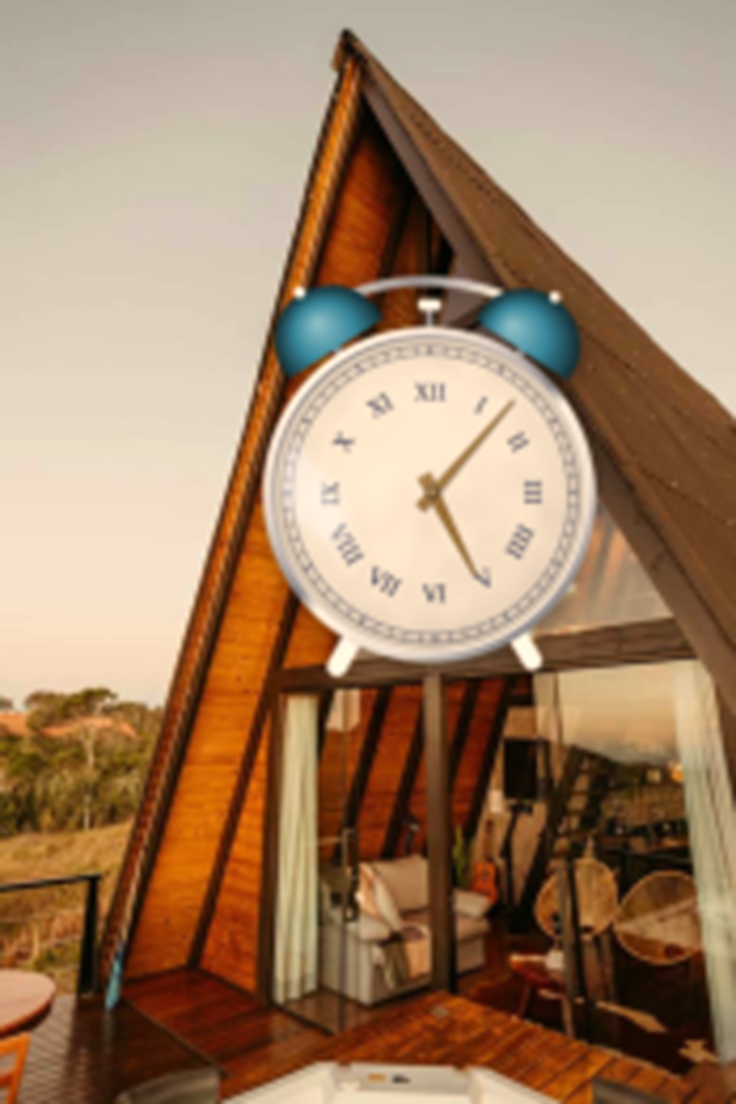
5:07
